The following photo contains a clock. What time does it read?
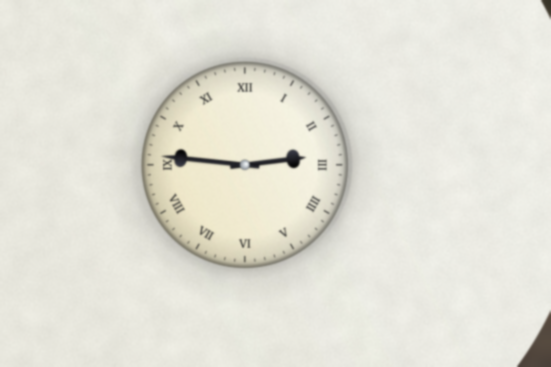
2:46
